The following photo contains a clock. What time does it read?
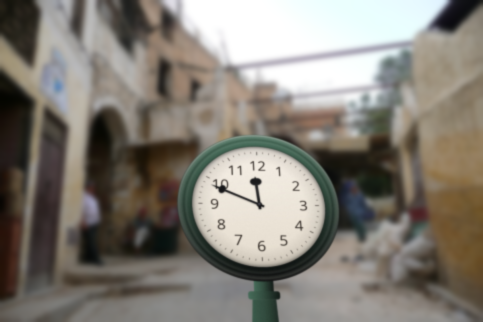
11:49
